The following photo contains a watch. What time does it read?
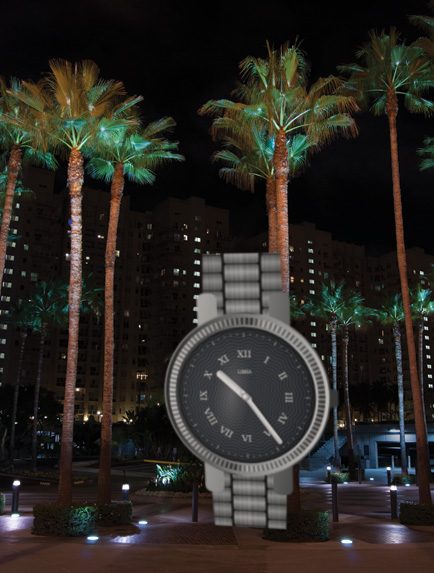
10:24
